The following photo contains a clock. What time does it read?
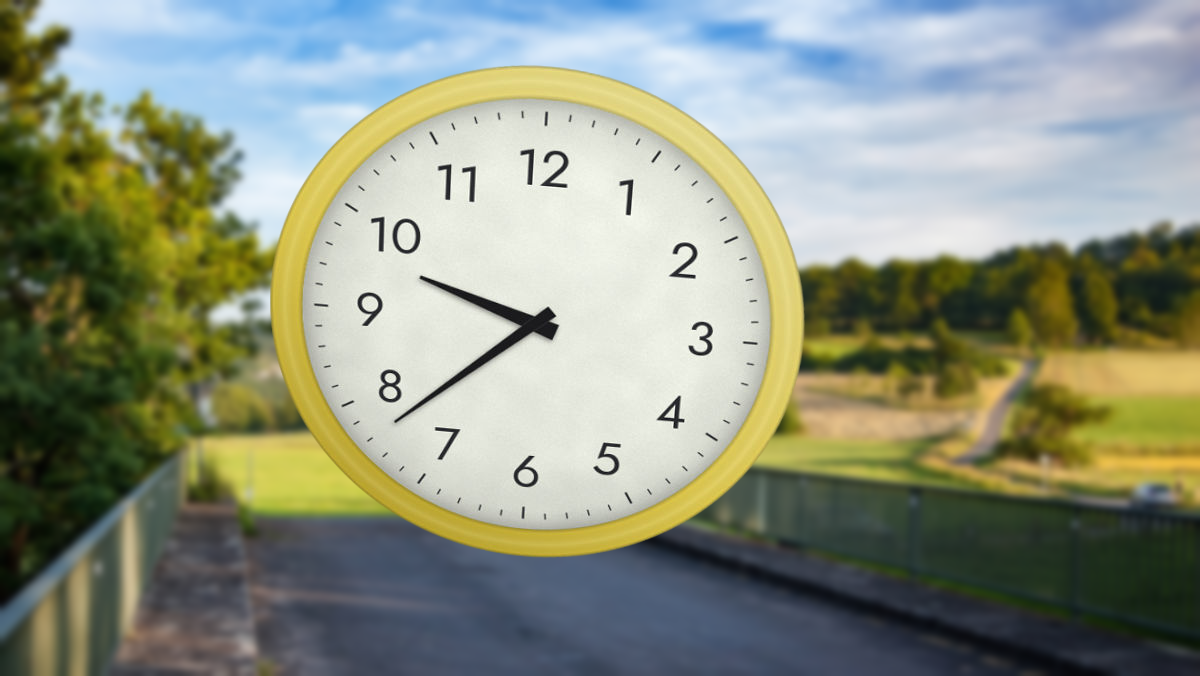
9:38
